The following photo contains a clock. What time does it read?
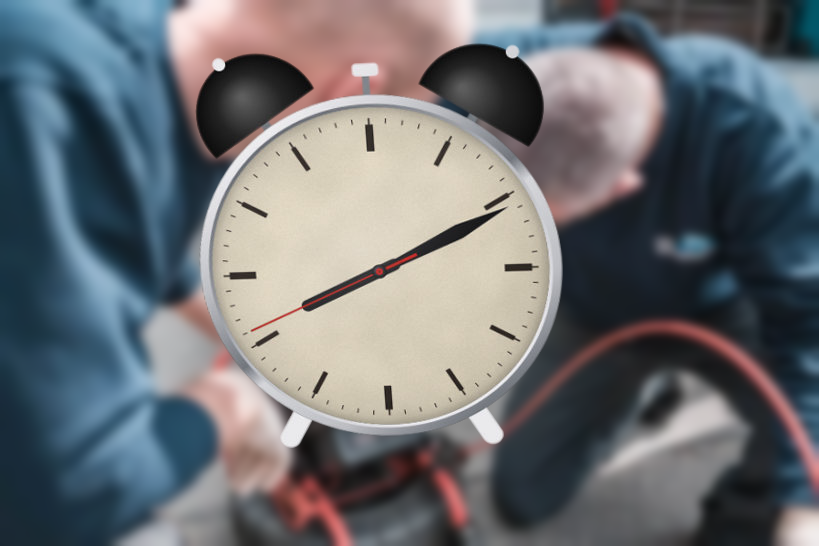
8:10:41
